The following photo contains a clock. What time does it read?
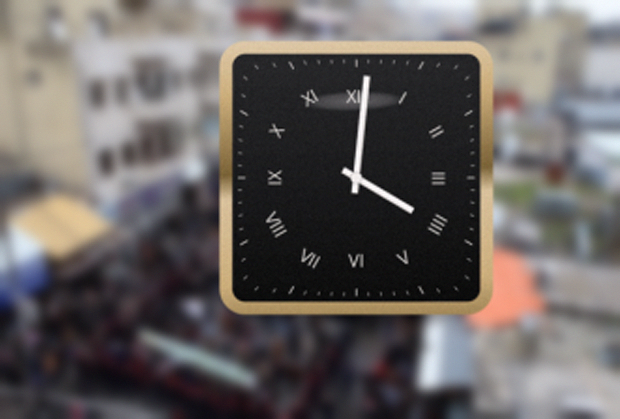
4:01
